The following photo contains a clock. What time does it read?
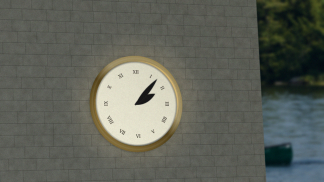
2:07
